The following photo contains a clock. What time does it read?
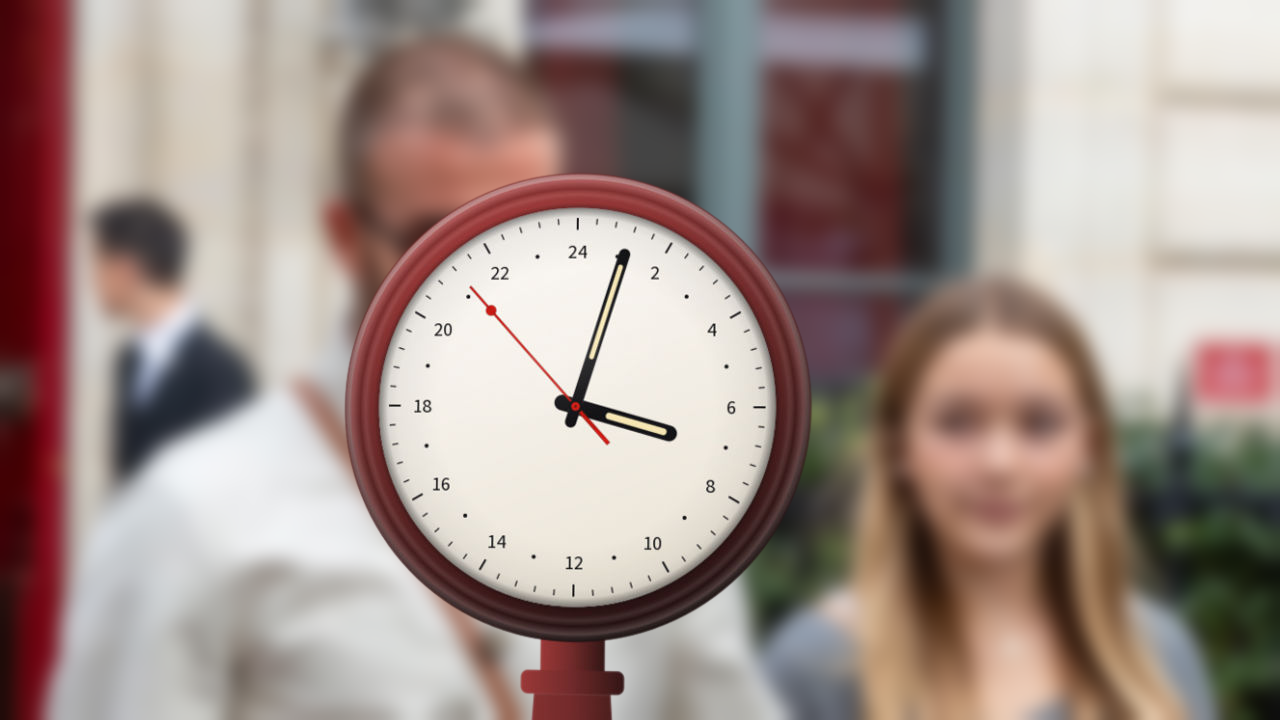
7:02:53
